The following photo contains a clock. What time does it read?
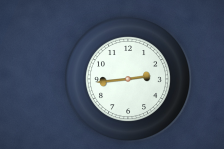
2:44
